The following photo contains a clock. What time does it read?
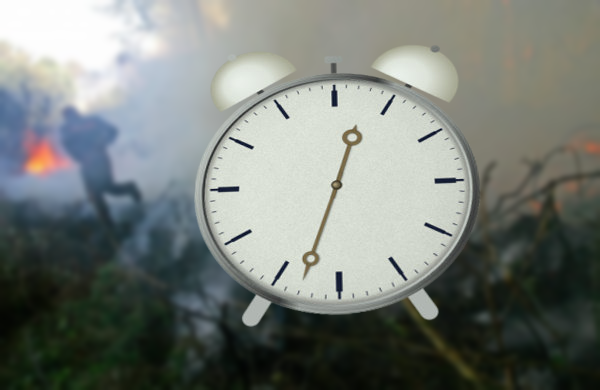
12:33
